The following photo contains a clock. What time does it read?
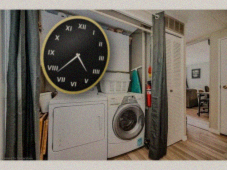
4:38
